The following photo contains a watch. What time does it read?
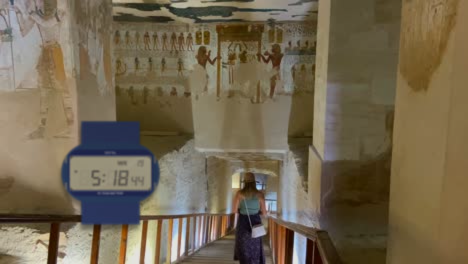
5:18
